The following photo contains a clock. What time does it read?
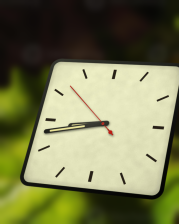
8:42:52
